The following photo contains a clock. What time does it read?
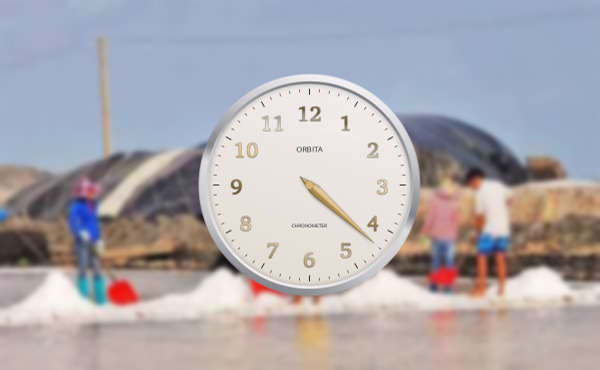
4:22
